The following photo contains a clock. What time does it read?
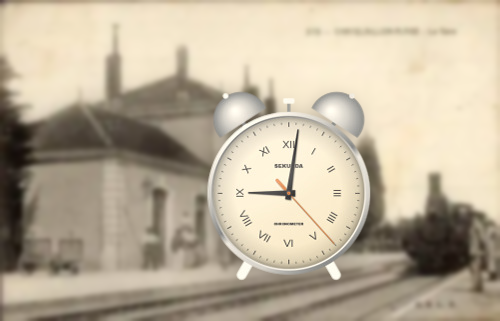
9:01:23
